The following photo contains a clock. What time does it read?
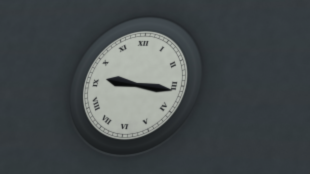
9:16
